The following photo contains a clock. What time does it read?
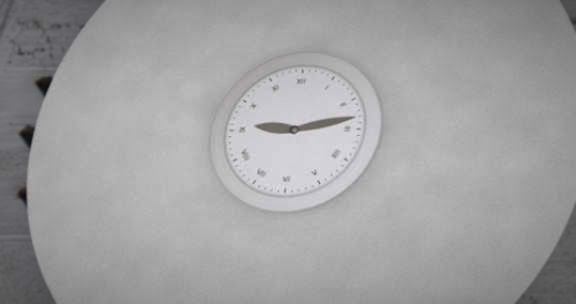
9:13
